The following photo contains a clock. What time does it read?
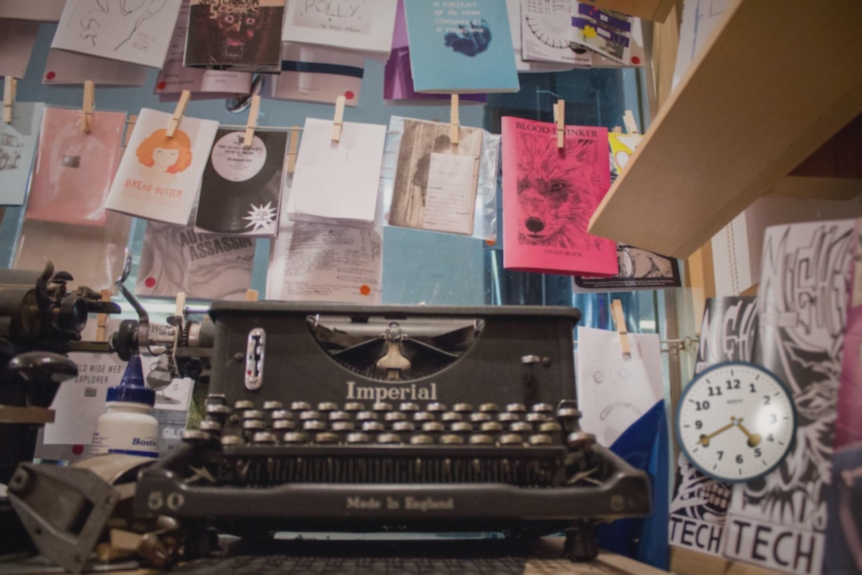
4:41
